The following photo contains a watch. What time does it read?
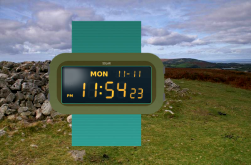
11:54:23
